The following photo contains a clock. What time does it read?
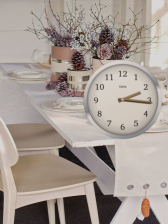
2:16
